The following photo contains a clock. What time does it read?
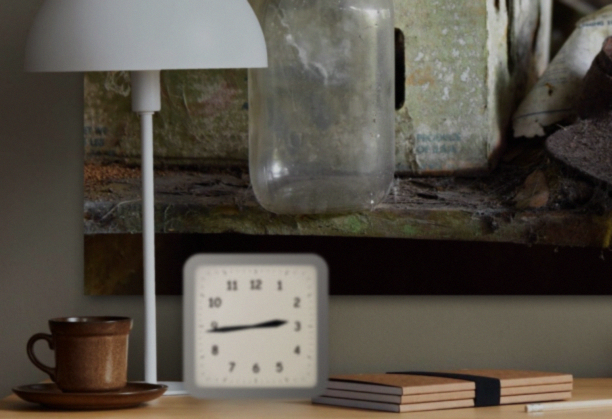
2:44
